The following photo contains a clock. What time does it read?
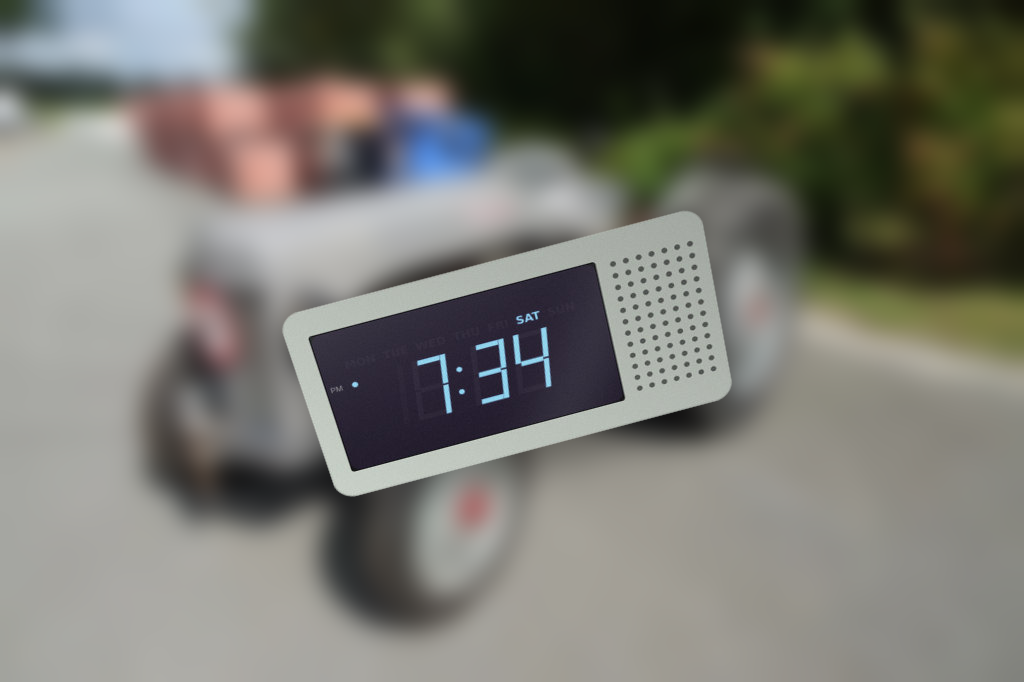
7:34
